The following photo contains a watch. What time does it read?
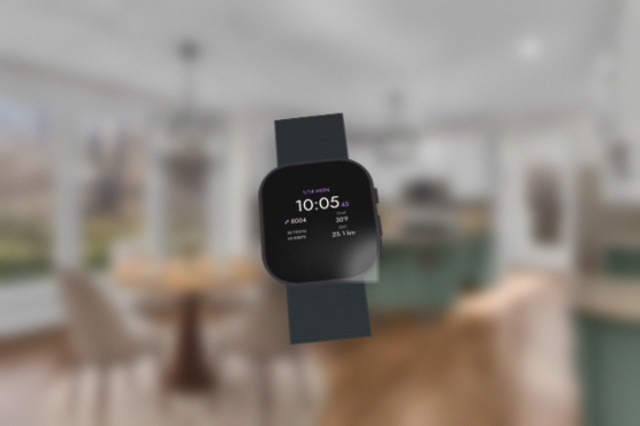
10:05
